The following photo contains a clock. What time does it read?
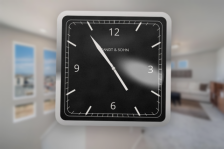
4:54
